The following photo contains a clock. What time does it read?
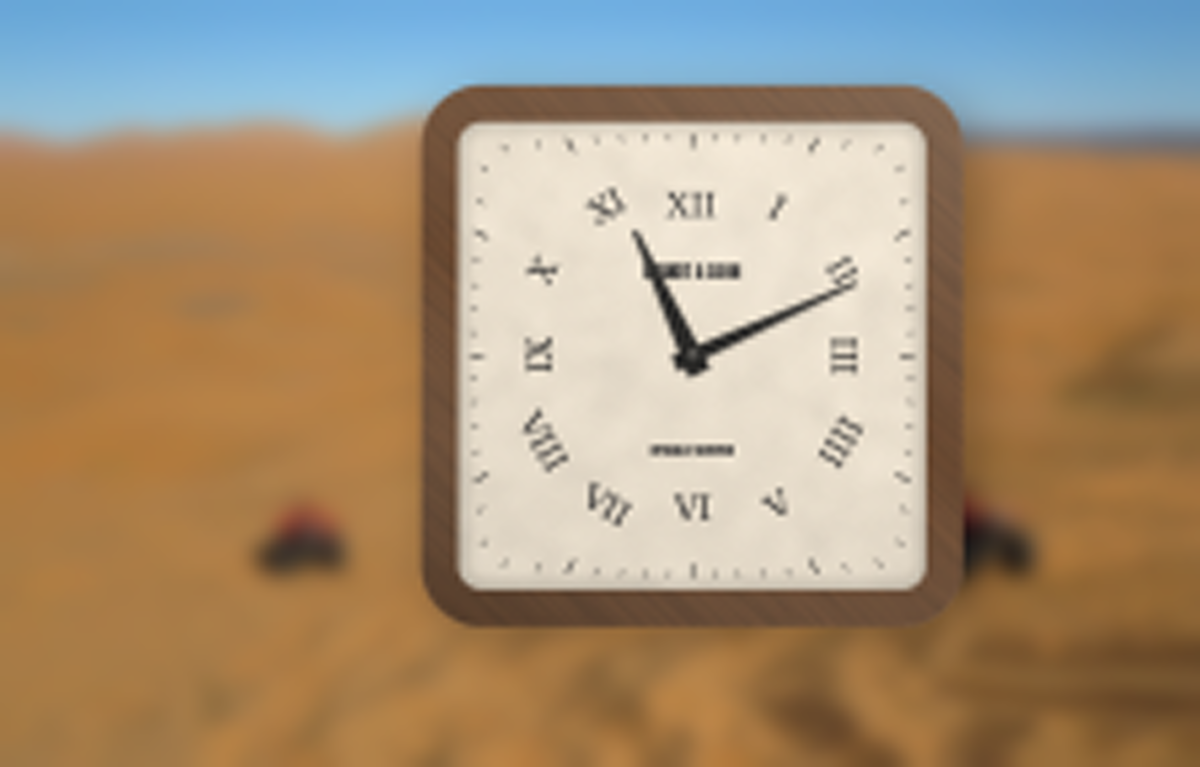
11:11
